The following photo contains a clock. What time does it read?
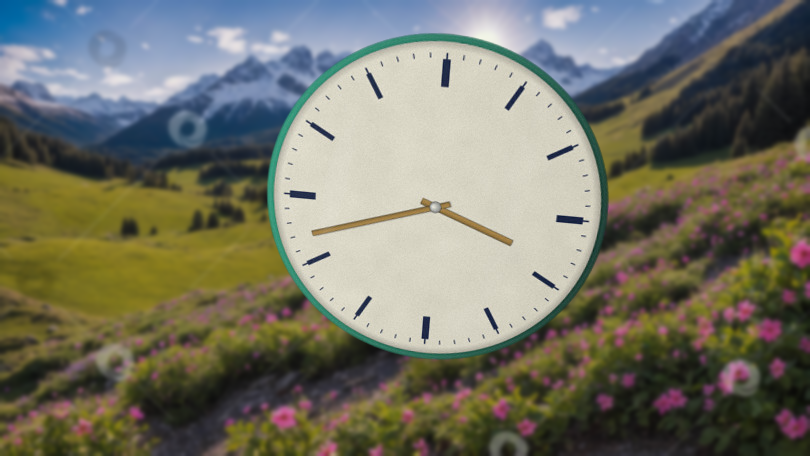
3:42
